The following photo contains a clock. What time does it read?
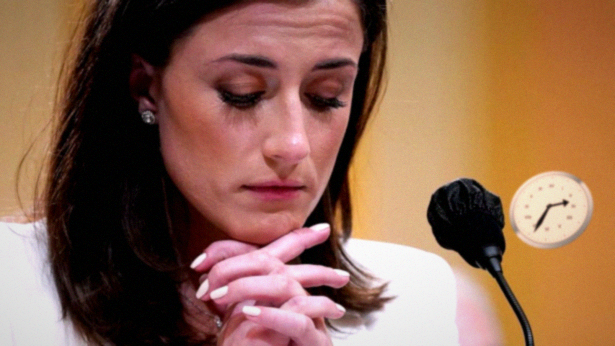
2:34
